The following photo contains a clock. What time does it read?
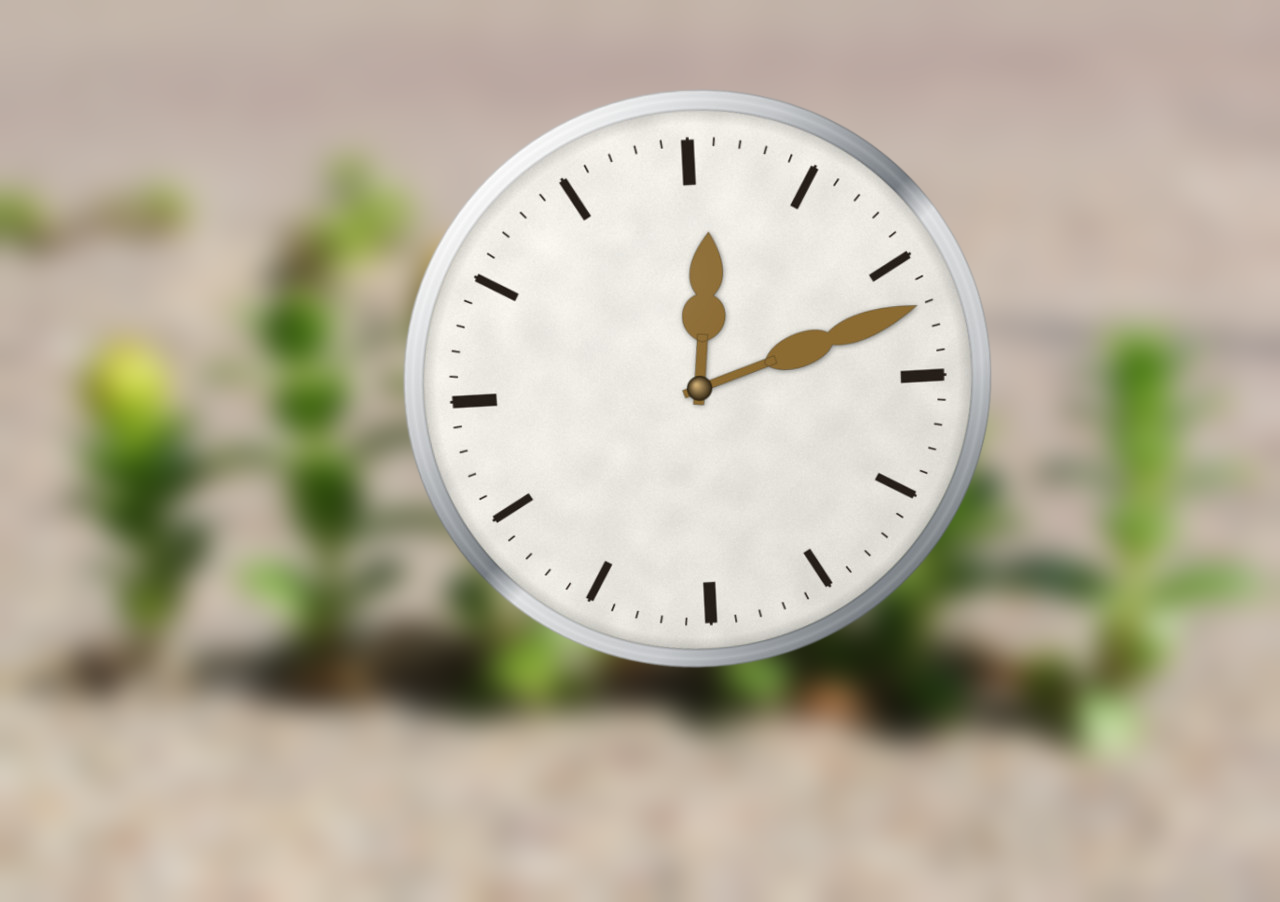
12:12
